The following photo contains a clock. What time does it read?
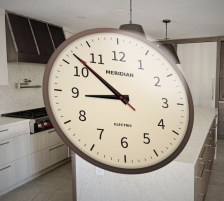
8:51:52
